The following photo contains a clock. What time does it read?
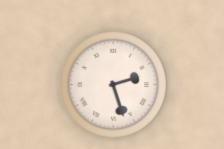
2:27
